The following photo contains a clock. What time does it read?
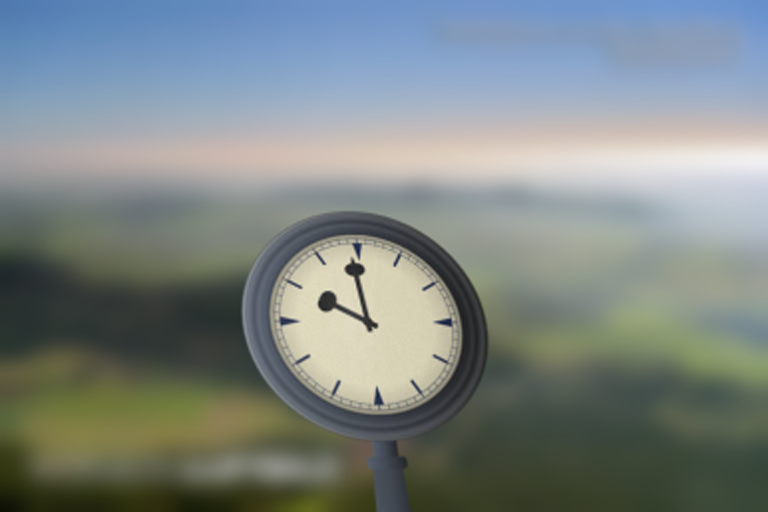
9:59
